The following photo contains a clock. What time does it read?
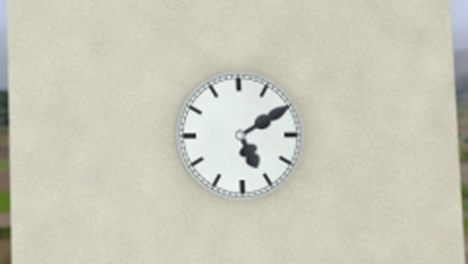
5:10
